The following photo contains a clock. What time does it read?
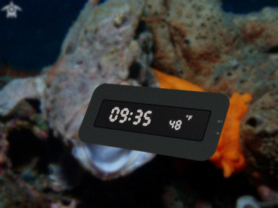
9:35
